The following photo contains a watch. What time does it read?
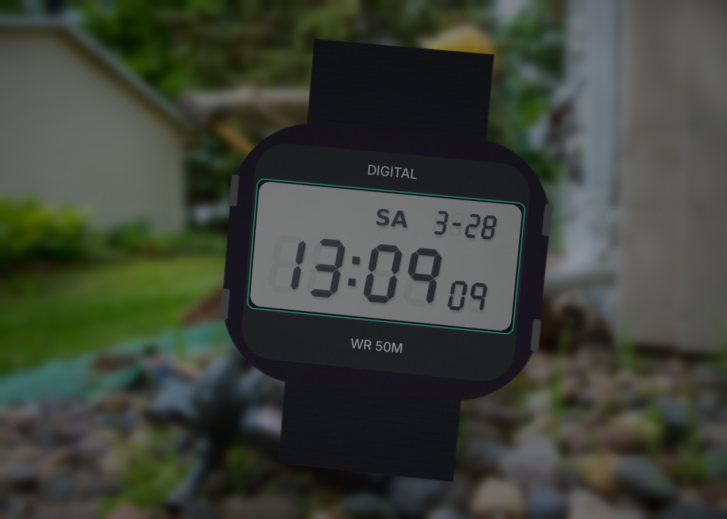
13:09:09
